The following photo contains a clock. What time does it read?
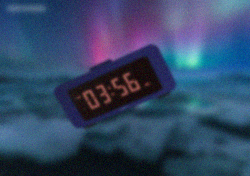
3:56
